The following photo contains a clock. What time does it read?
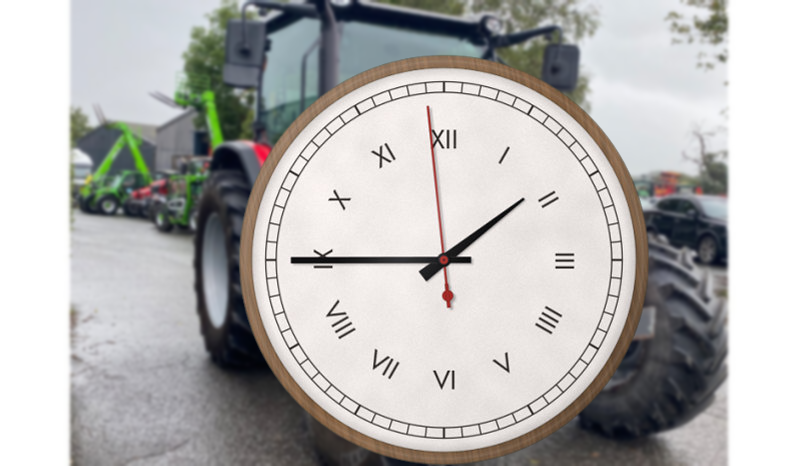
1:44:59
